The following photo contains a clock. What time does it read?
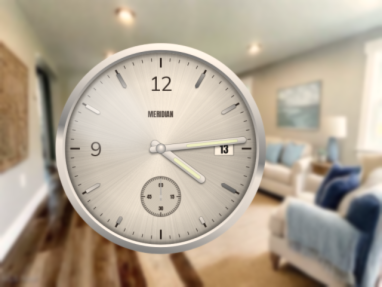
4:14
